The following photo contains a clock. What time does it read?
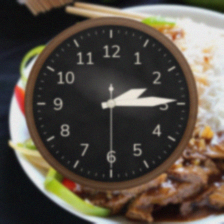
2:14:30
